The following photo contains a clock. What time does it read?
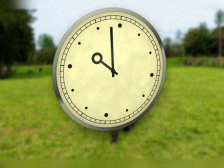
9:58
